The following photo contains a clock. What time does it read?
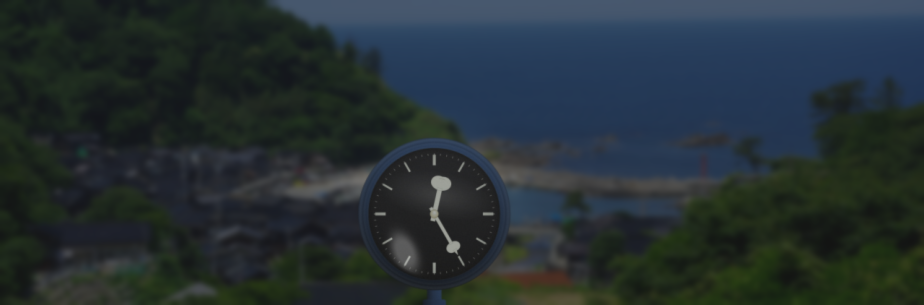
12:25
